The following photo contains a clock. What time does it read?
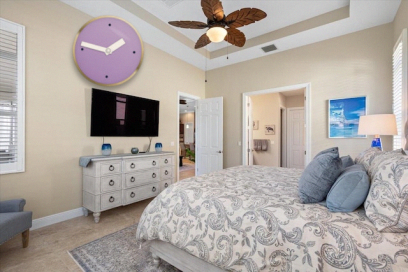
1:47
